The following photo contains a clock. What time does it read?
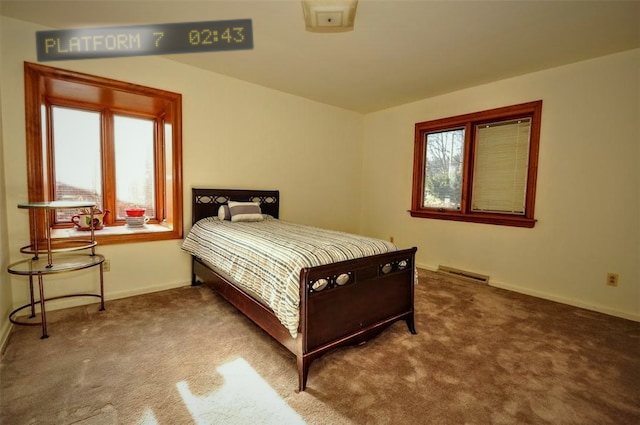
2:43
